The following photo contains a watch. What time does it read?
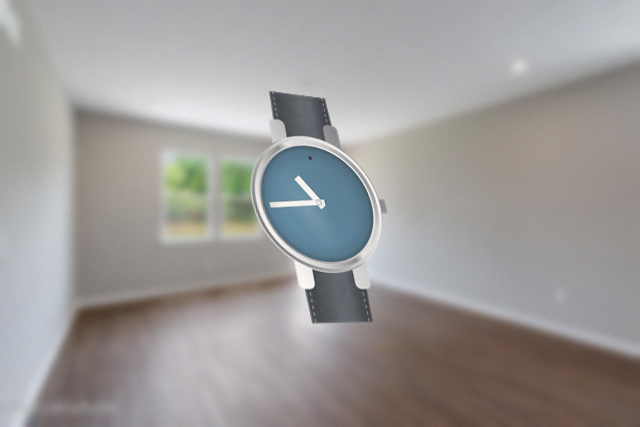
10:44
